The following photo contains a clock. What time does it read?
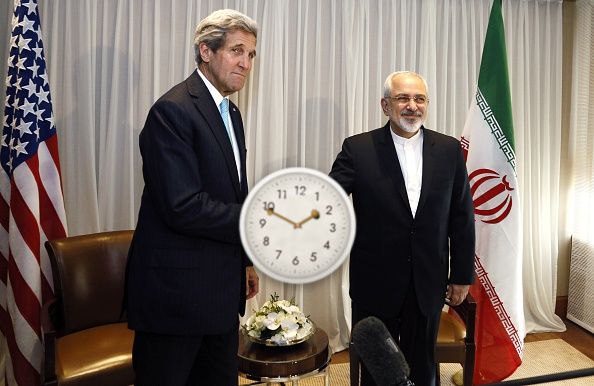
1:49
